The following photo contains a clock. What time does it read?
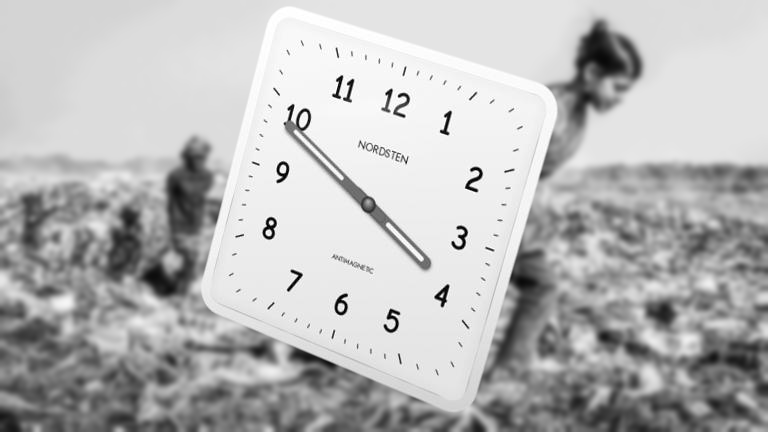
3:49
